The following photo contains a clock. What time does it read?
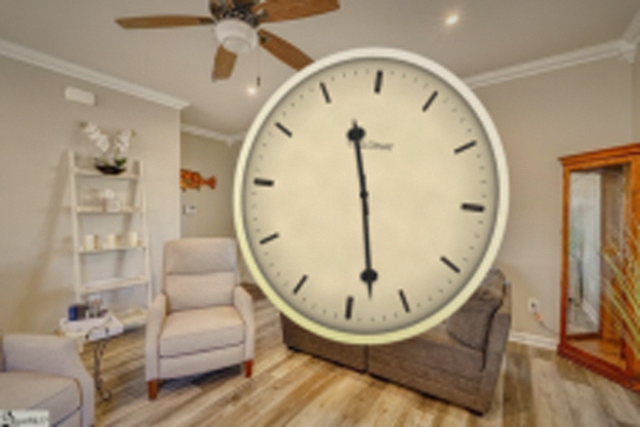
11:28
